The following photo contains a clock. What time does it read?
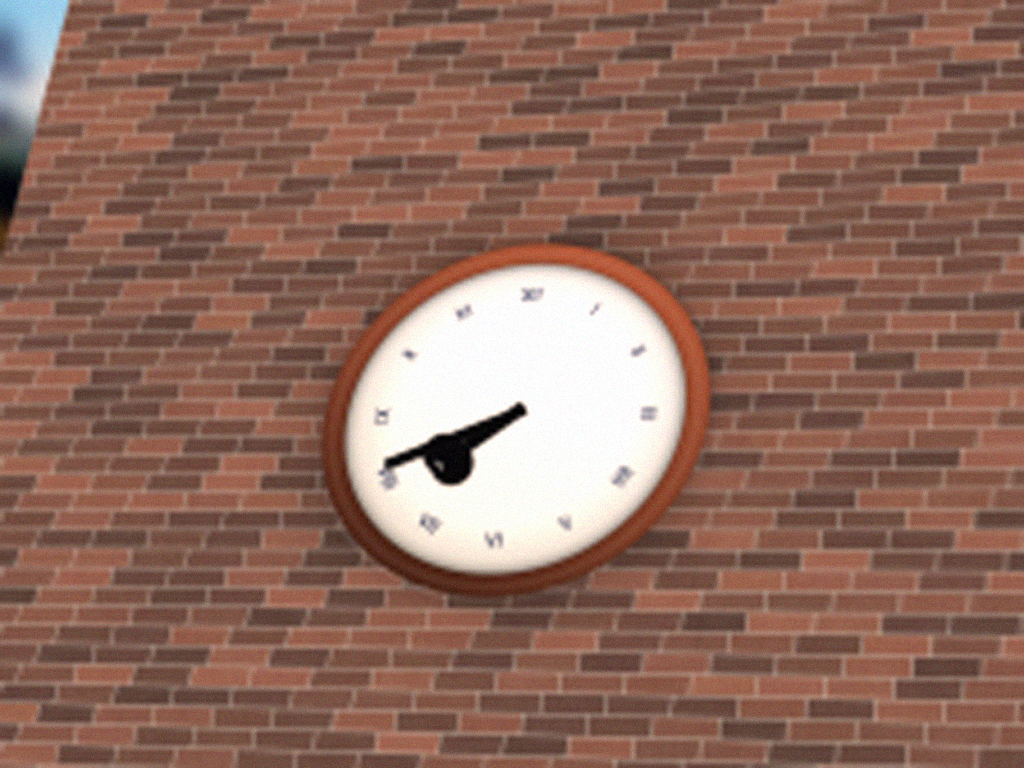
7:41
